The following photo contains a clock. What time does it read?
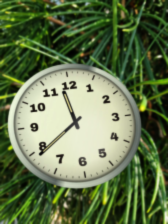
11:39
